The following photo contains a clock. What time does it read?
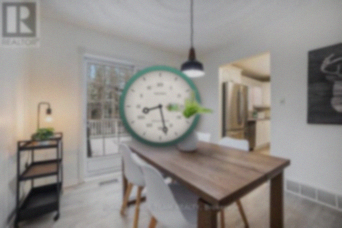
8:28
